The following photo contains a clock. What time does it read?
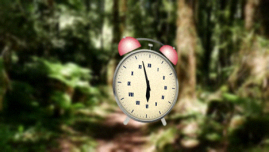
5:57
